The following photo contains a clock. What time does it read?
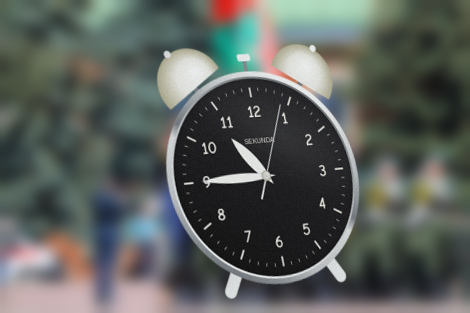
10:45:04
